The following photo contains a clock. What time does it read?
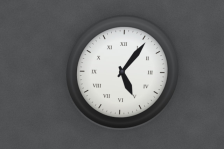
5:06
